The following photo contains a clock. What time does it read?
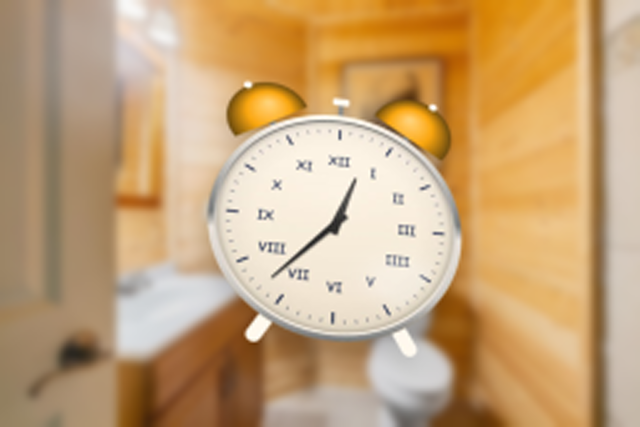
12:37
